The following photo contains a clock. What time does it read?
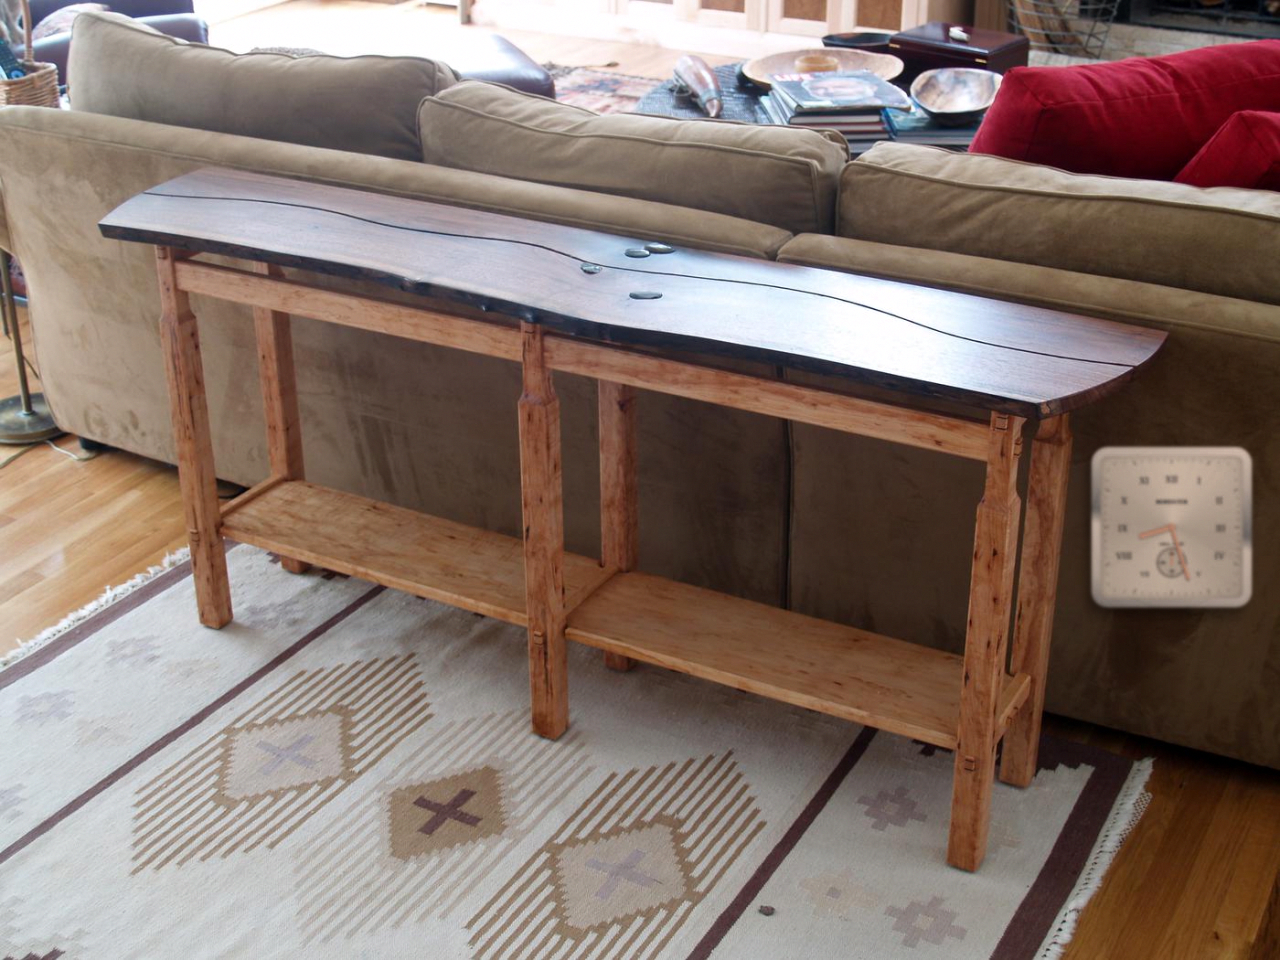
8:27
